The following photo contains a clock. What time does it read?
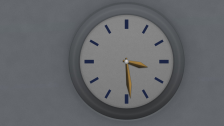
3:29
